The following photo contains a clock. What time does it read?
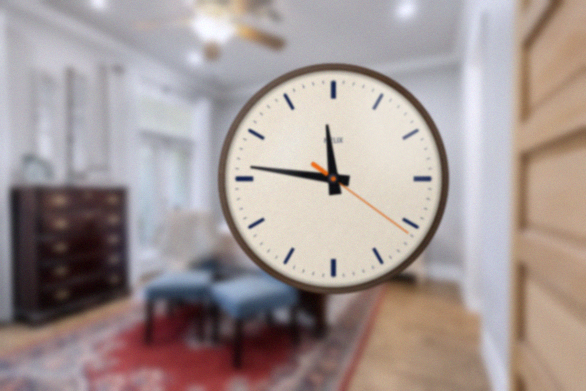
11:46:21
